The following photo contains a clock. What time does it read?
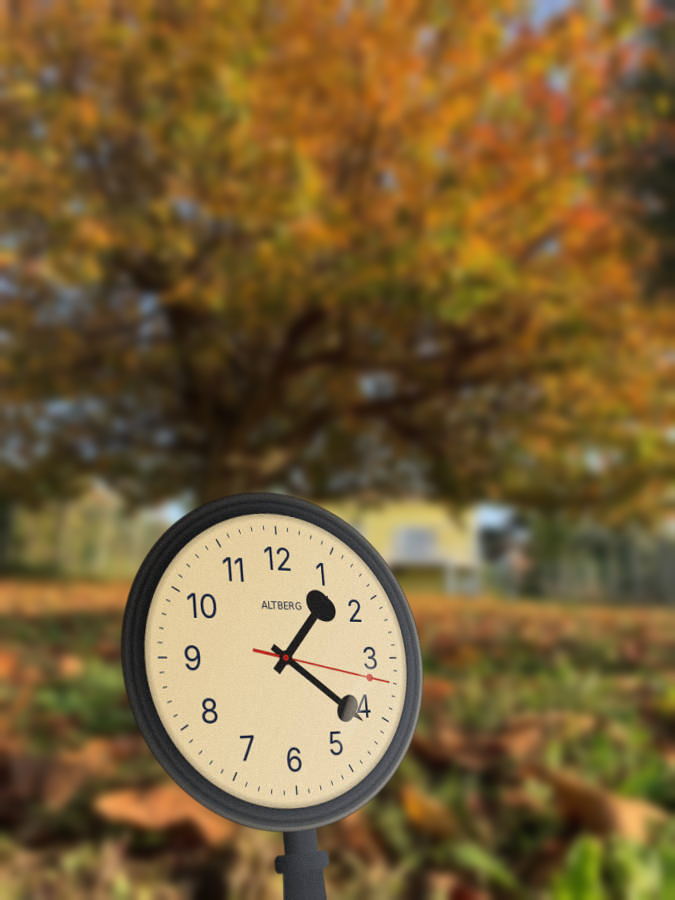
1:21:17
